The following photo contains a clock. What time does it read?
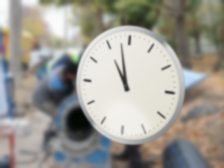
10:58
